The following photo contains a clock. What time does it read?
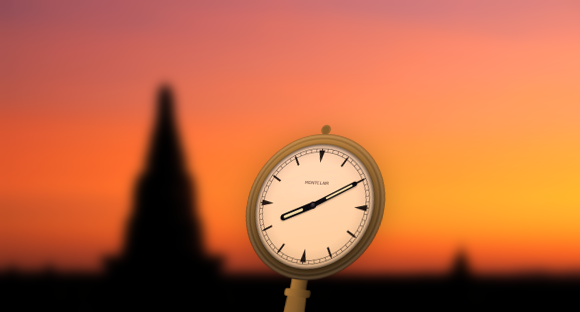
8:10
